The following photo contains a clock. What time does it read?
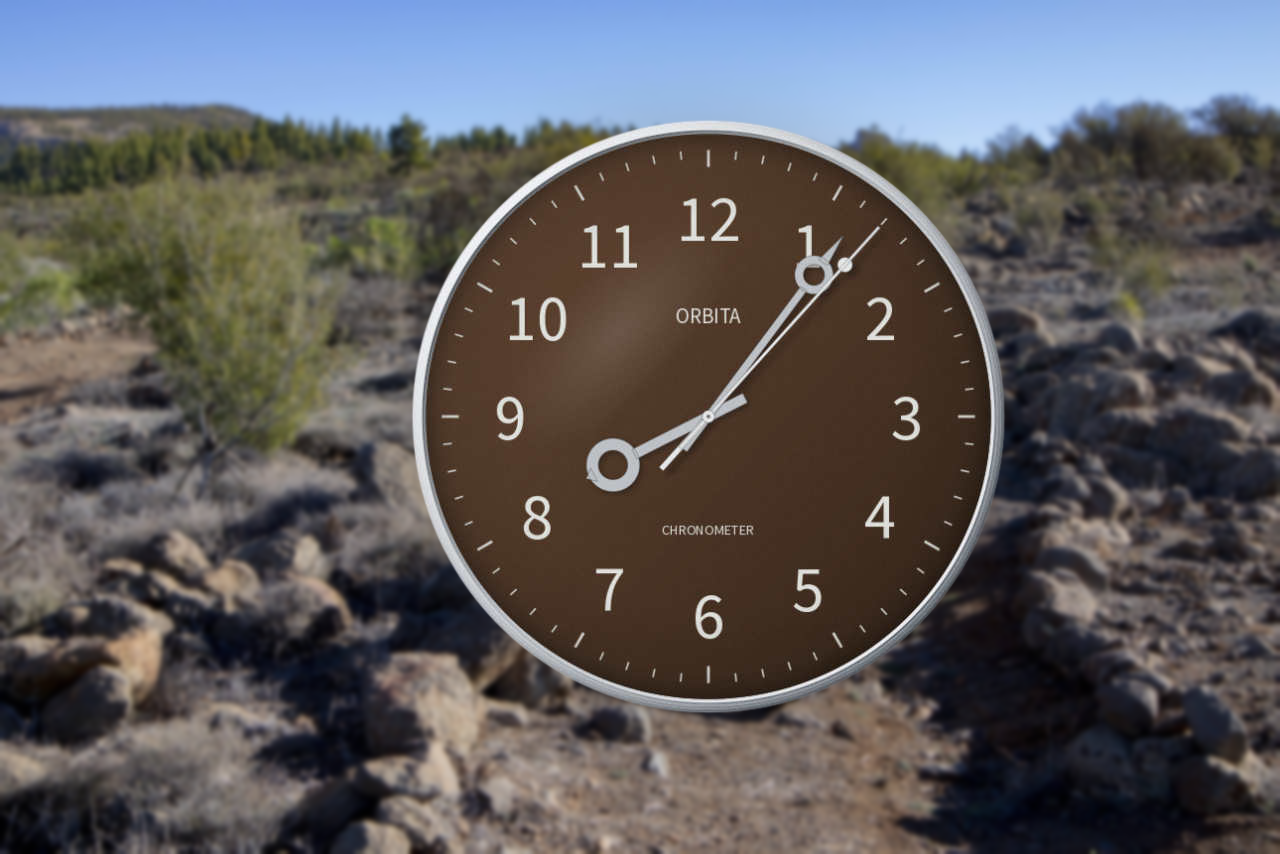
8:06:07
